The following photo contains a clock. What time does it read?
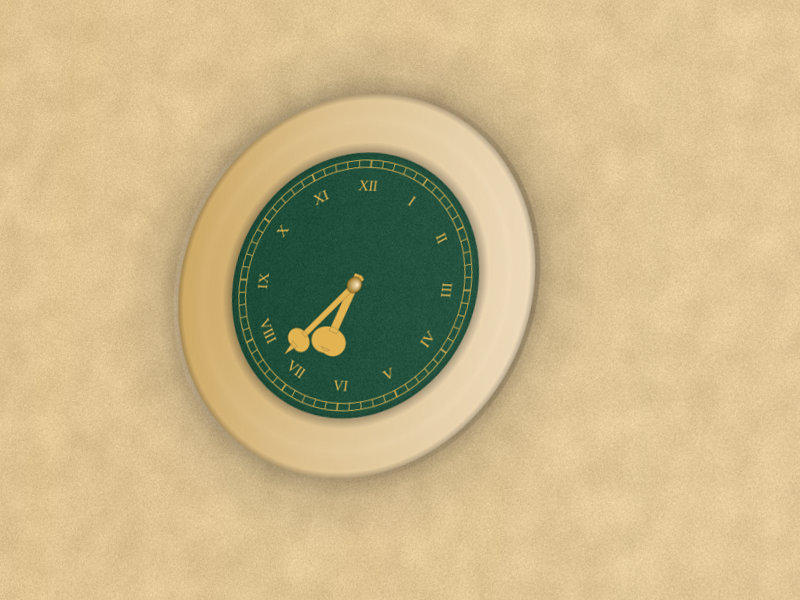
6:37
